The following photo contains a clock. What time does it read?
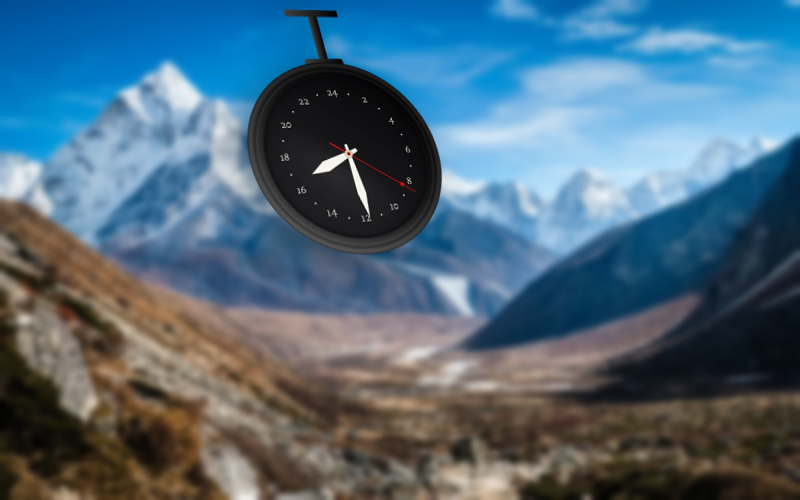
16:29:21
